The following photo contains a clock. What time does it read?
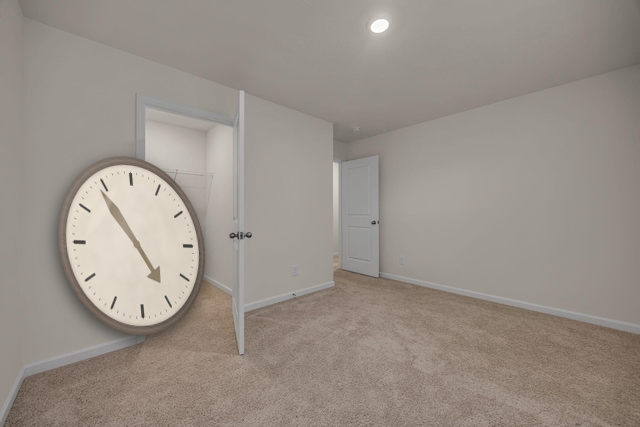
4:54
